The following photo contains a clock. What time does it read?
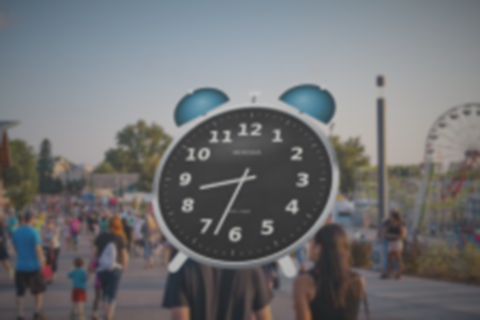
8:33
